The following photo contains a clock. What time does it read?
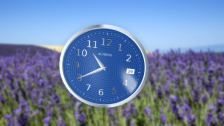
10:40
